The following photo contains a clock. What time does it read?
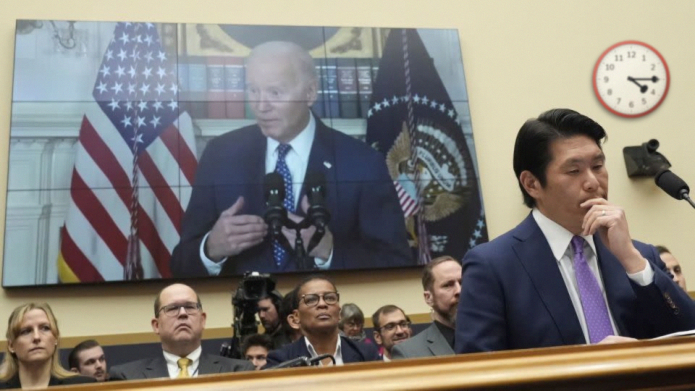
4:15
